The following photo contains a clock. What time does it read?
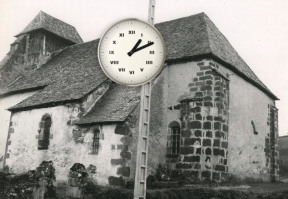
1:11
